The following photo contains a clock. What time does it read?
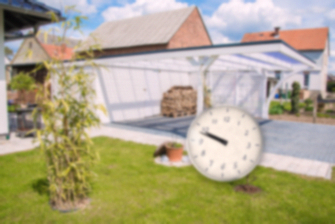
9:48
